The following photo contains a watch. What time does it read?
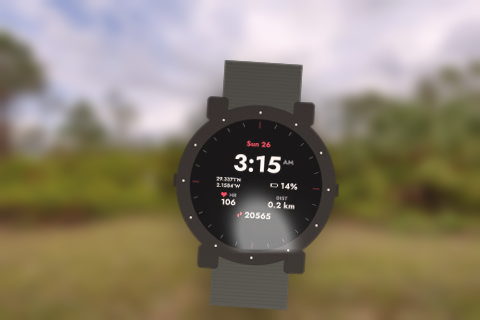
3:15
